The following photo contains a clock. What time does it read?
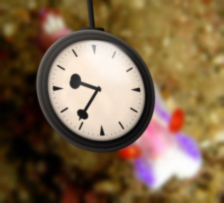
9:36
